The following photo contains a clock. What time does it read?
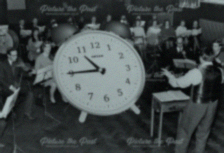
10:45
